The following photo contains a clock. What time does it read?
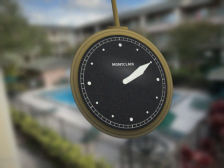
2:10
